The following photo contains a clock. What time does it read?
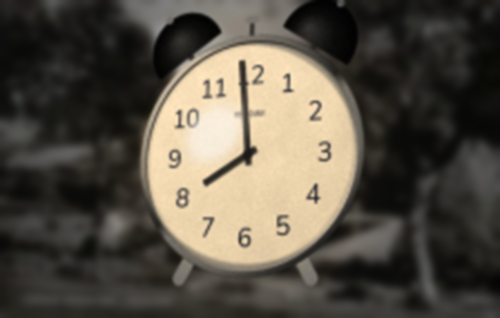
7:59
